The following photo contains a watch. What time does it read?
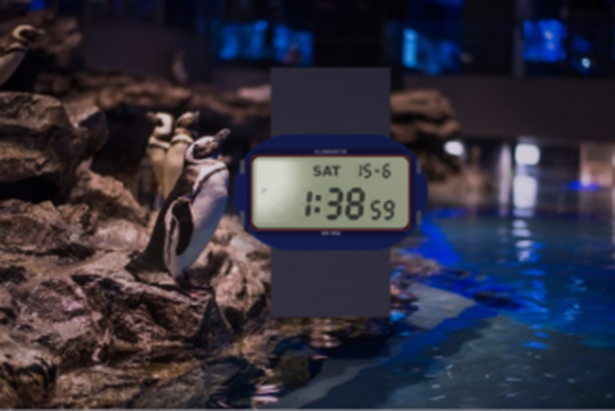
1:38:59
